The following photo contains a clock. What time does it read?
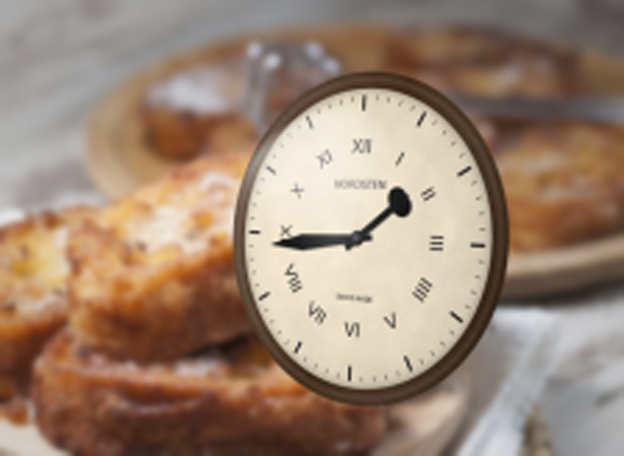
1:44
